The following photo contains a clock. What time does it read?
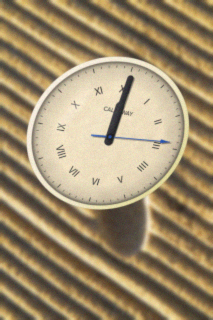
12:00:14
